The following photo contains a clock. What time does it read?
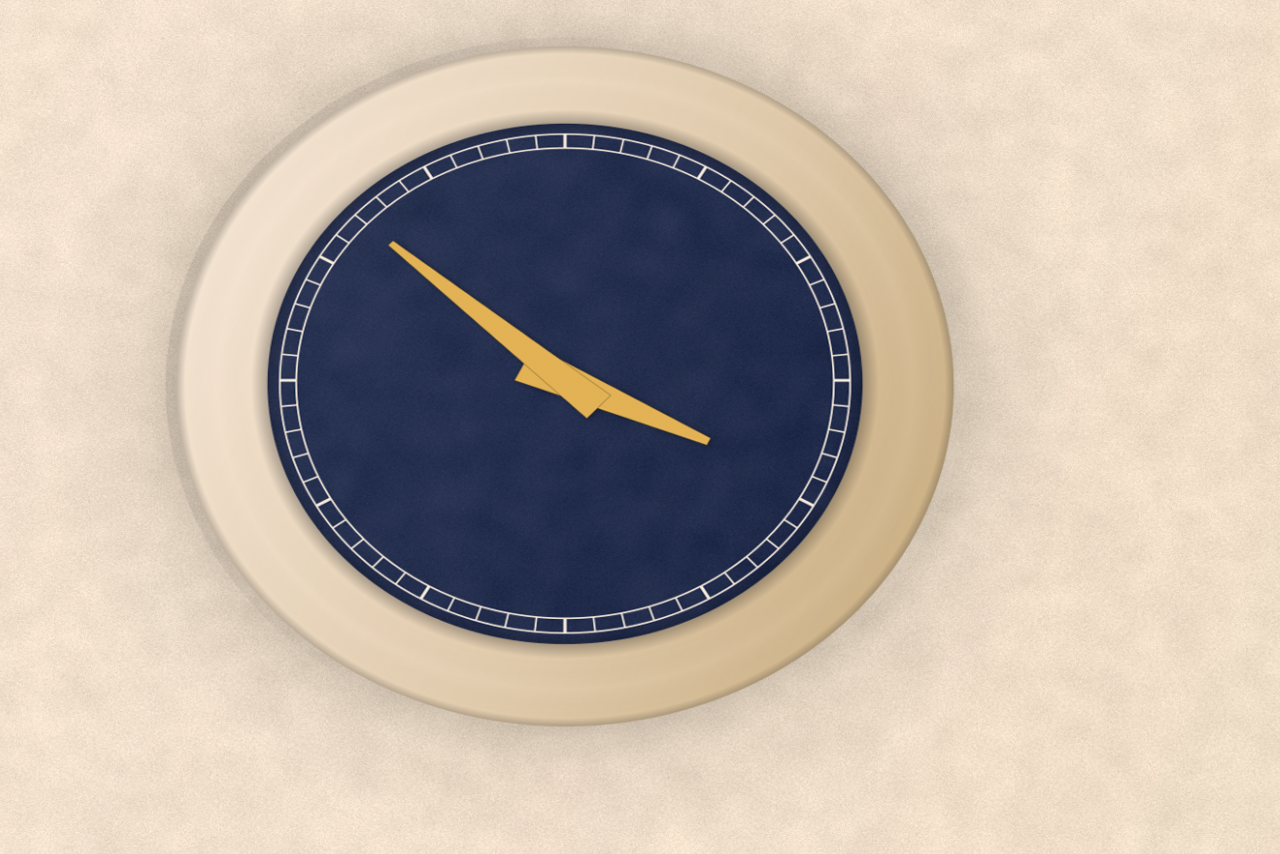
3:52
